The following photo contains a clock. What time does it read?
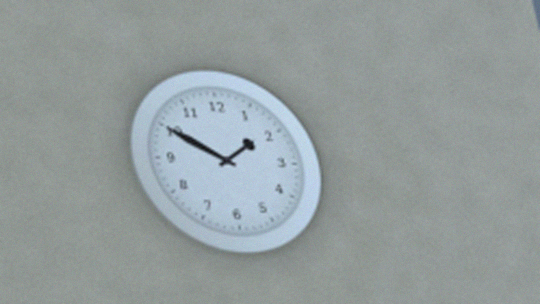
1:50
